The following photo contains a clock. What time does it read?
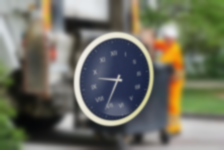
9:36
